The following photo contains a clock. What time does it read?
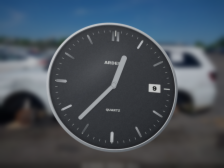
12:37
